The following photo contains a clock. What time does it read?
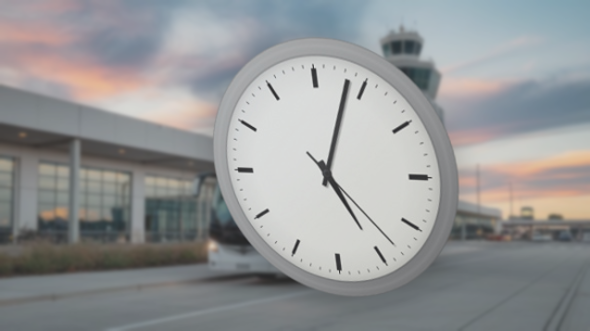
5:03:23
